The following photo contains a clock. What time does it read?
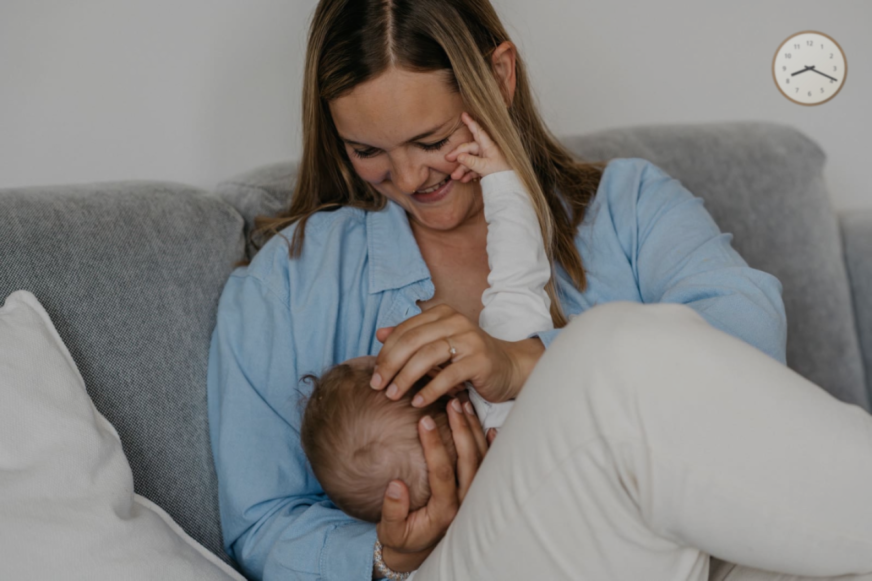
8:19
